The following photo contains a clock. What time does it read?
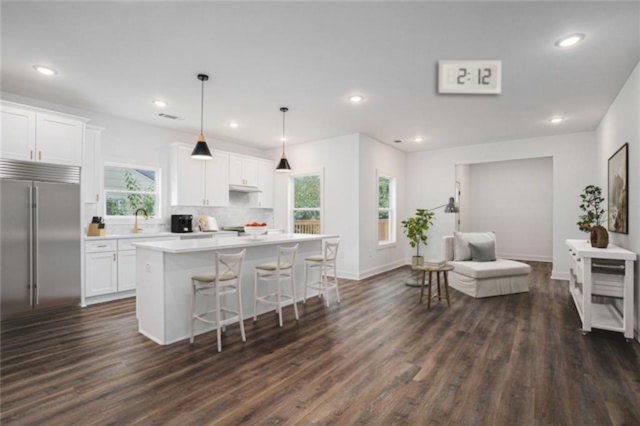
2:12
